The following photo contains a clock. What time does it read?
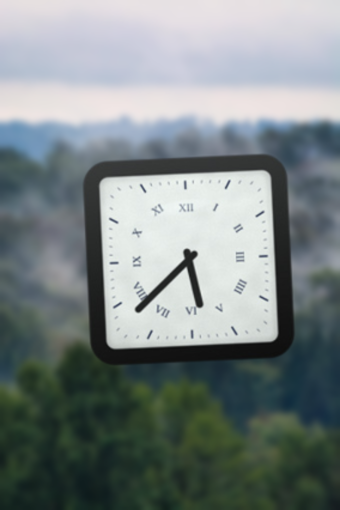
5:38
